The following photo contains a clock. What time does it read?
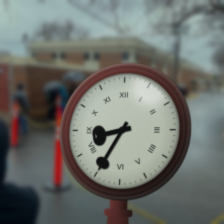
8:35
